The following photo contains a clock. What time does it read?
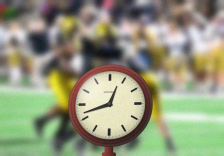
12:42
